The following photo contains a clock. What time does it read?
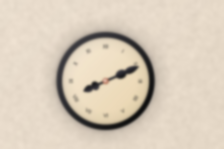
8:11
